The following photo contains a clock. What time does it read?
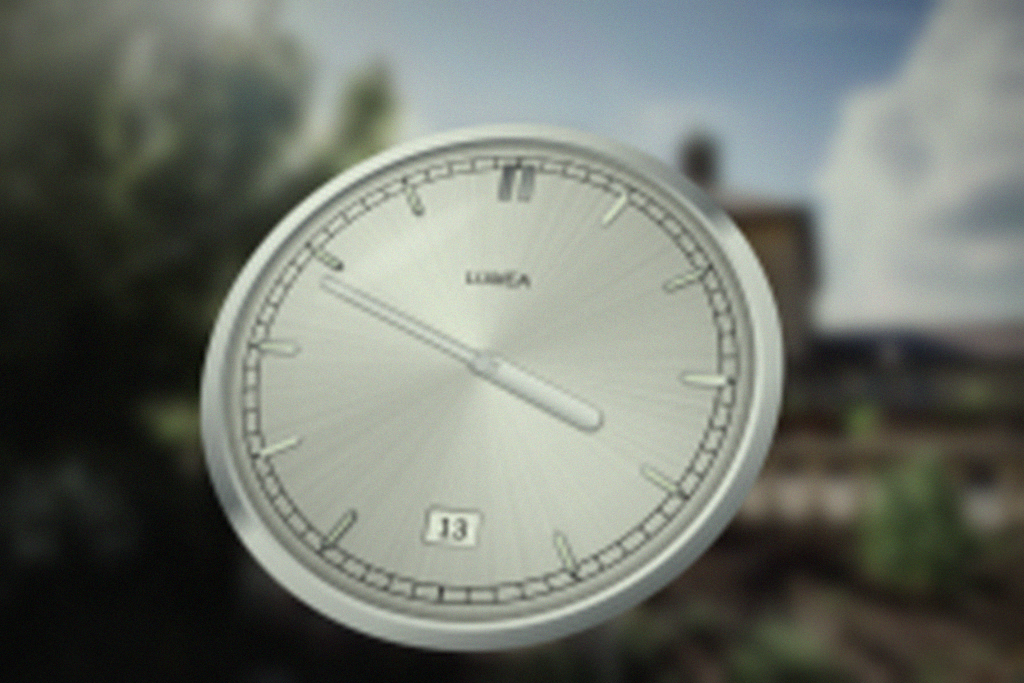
3:49
